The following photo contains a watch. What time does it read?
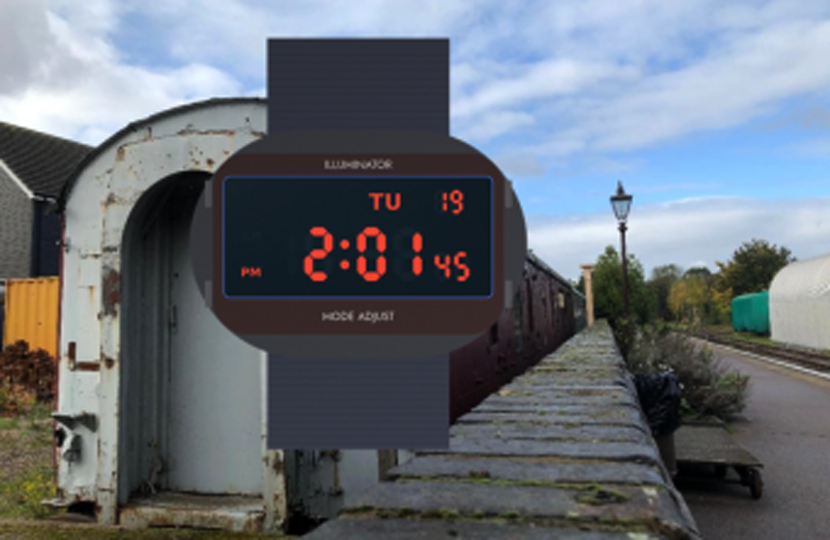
2:01:45
